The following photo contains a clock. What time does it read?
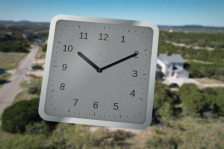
10:10
